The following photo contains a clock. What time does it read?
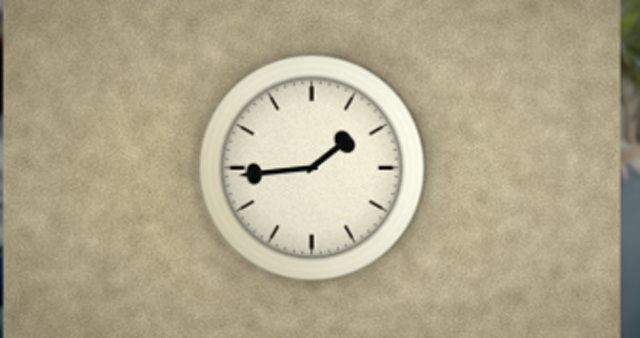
1:44
